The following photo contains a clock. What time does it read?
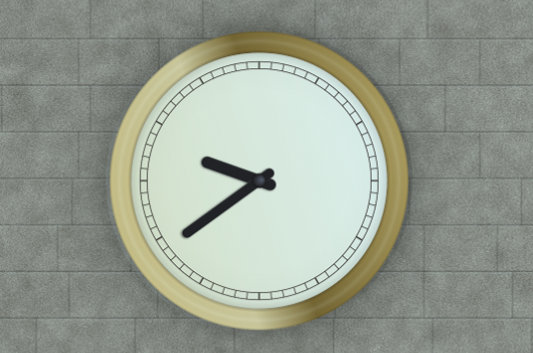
9:39
